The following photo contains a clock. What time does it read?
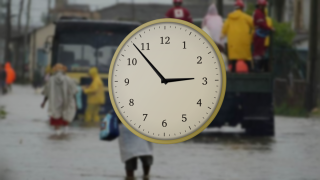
2:53
